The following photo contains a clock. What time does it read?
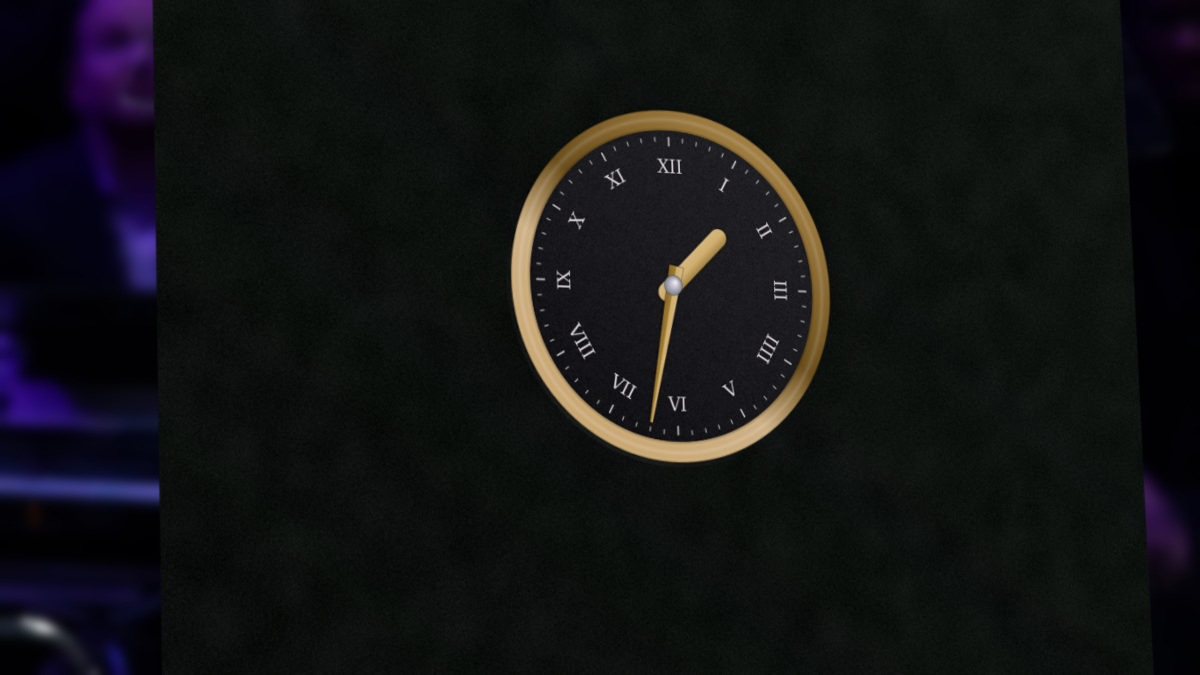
1:32
